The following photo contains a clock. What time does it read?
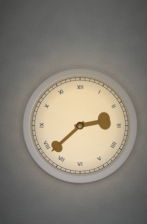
2:38
